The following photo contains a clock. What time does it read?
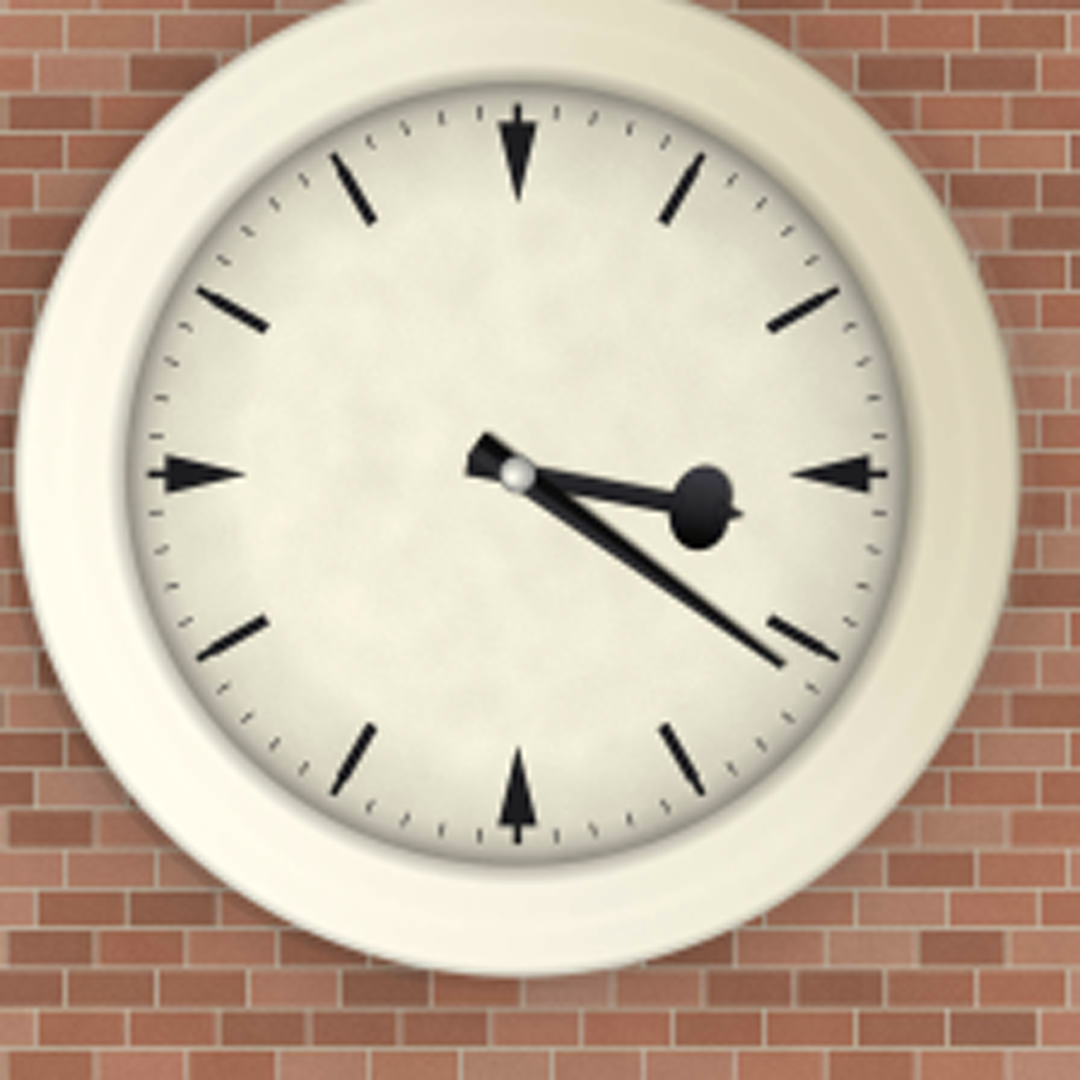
3:21
